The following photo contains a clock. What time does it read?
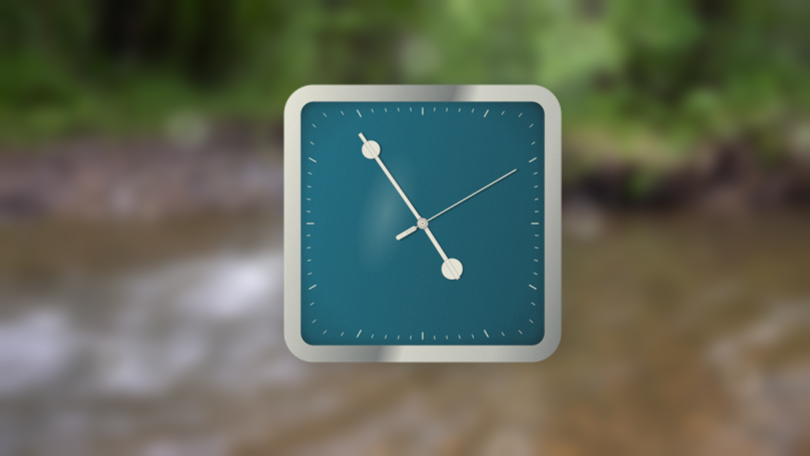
4:54:10
